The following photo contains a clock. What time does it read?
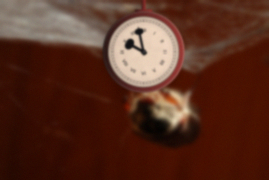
9:58
